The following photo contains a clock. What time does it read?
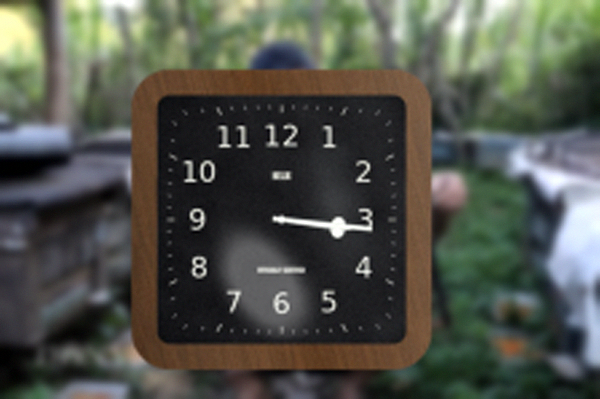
3:16
